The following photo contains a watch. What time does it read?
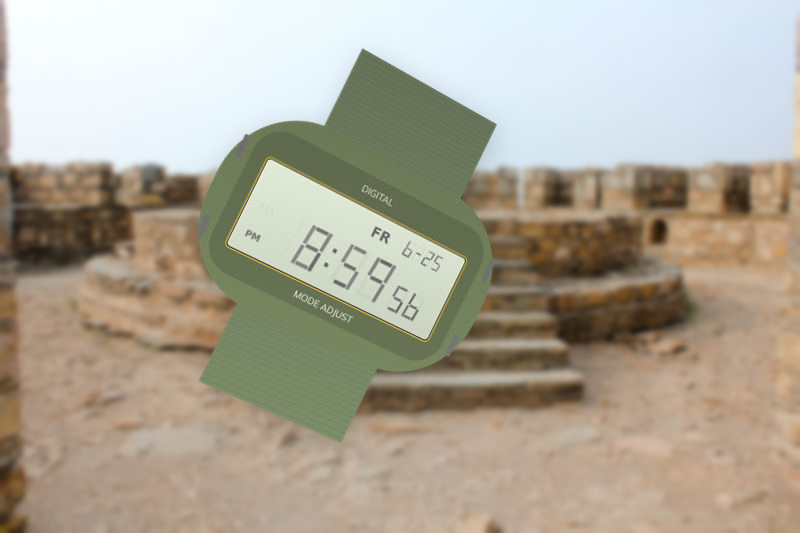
8:59:56
